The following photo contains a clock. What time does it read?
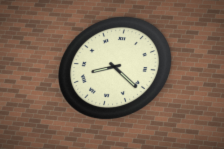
8:21
